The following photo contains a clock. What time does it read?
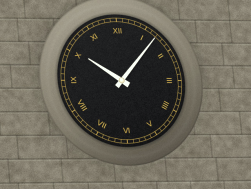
10:07
